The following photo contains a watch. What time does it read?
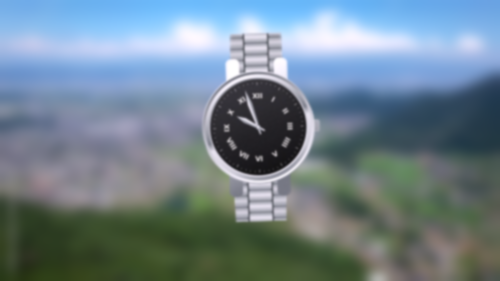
9:57
